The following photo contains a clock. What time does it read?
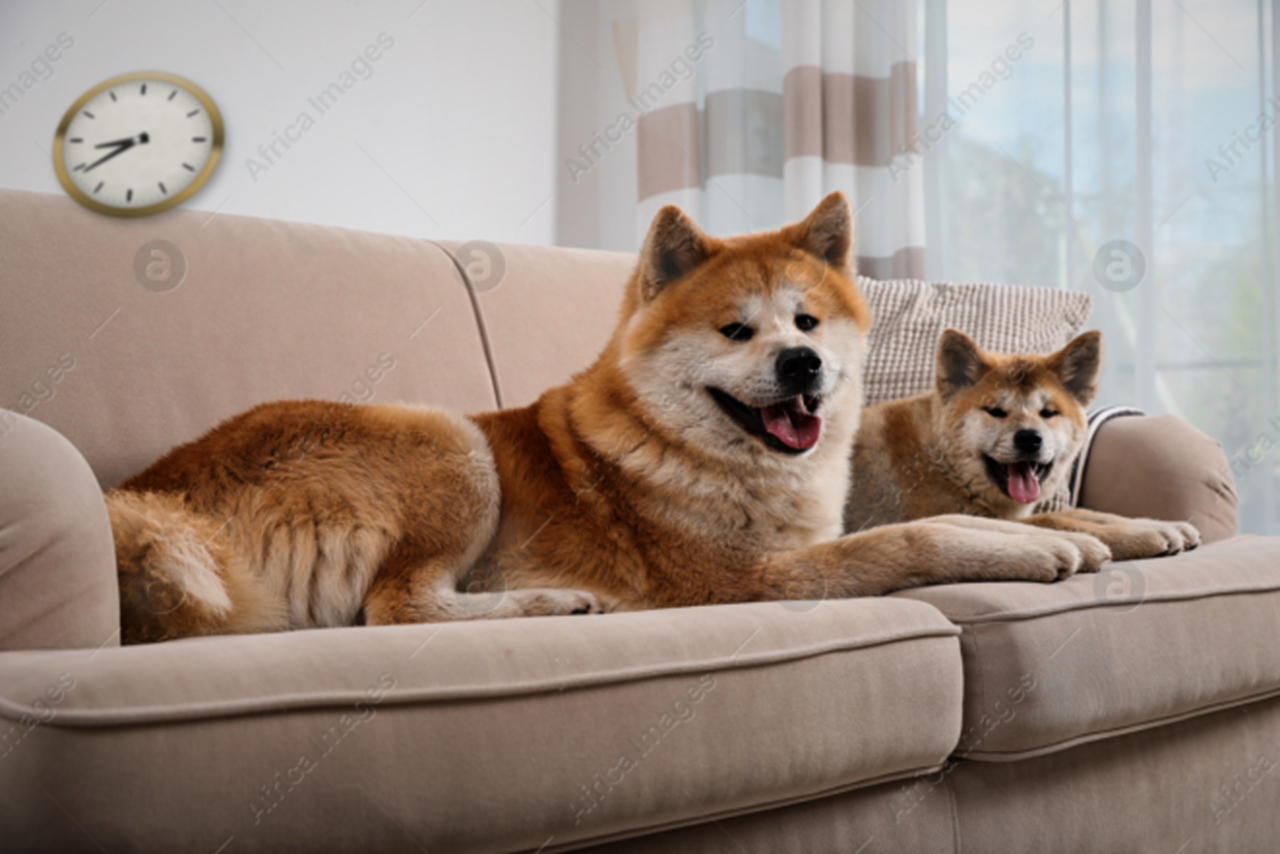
8:39
